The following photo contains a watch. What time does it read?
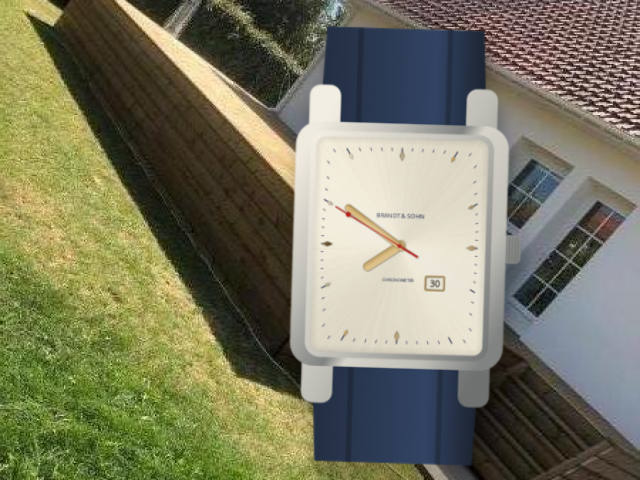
7:50:50
